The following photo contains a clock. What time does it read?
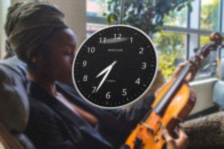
7:34
